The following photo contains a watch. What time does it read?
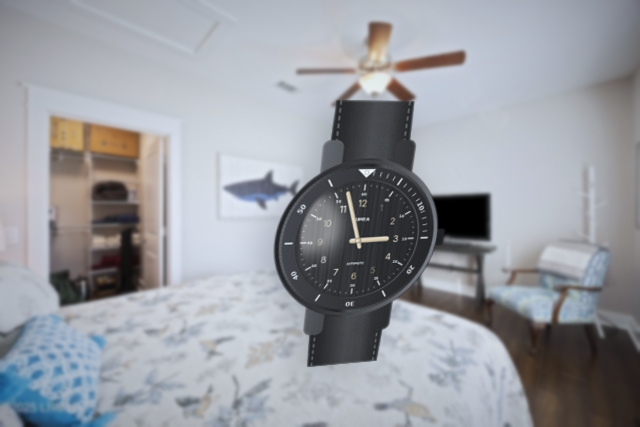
2:57
